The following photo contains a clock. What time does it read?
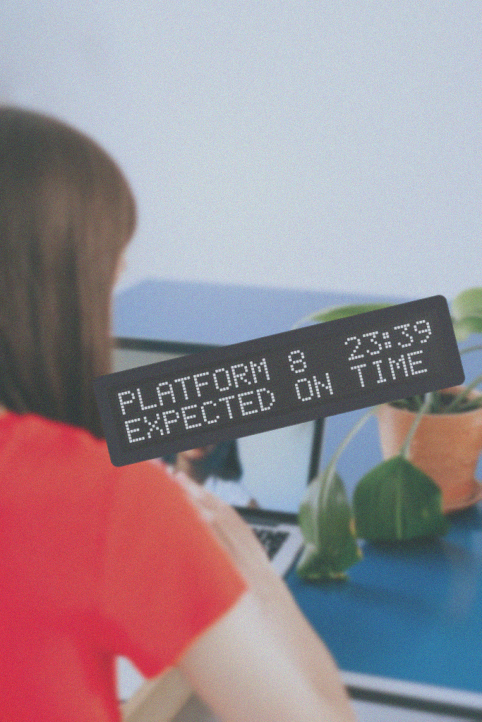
23:39
